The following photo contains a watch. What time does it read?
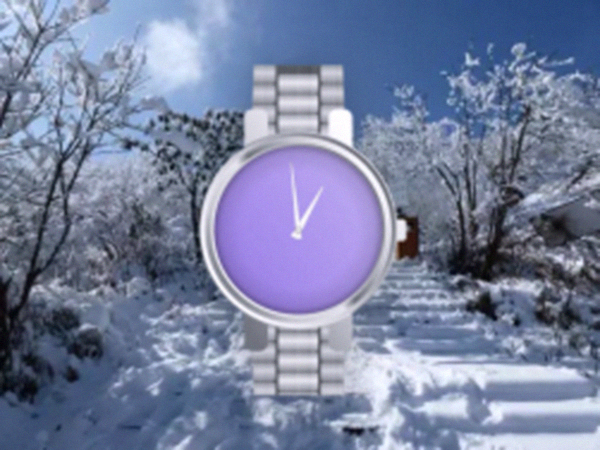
12:59
